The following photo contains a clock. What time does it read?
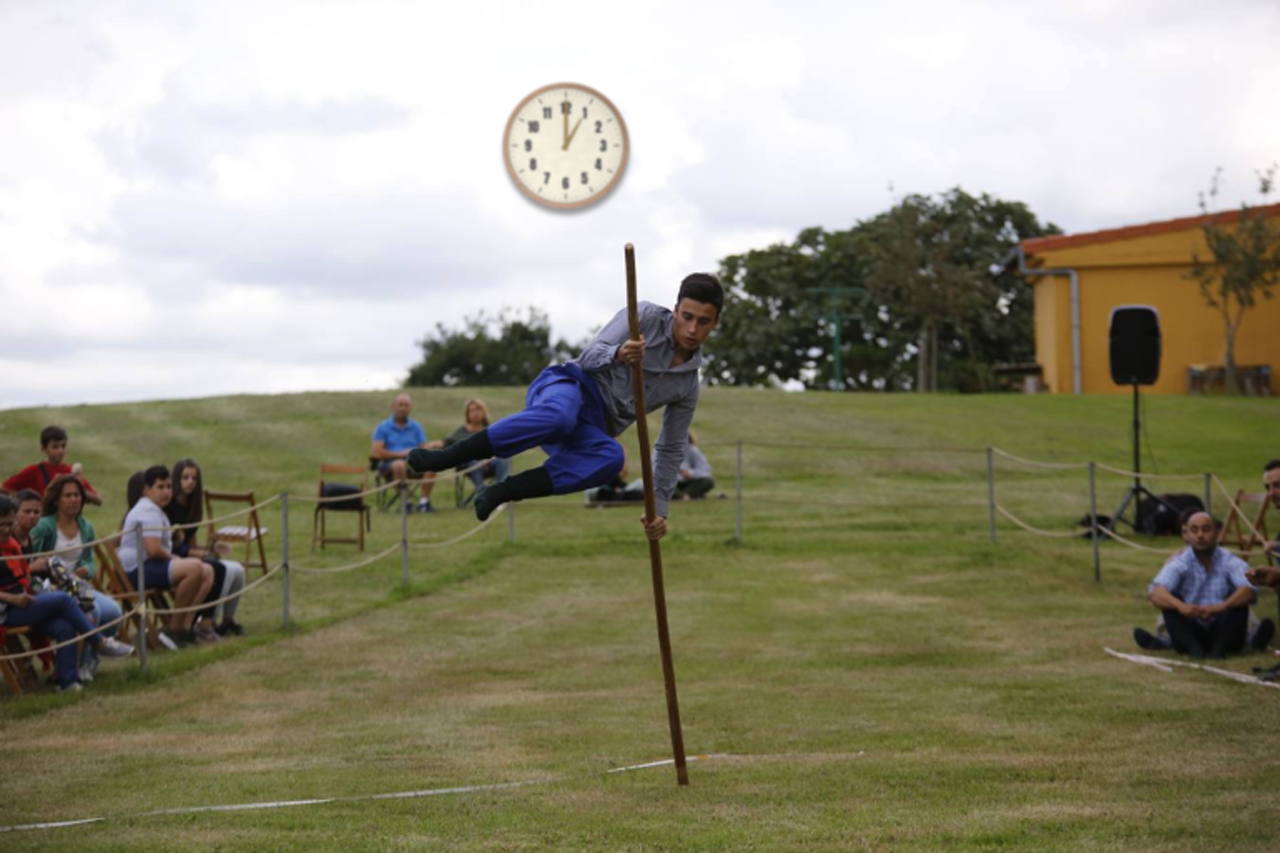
1:00
